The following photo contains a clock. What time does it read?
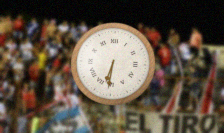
6:31
